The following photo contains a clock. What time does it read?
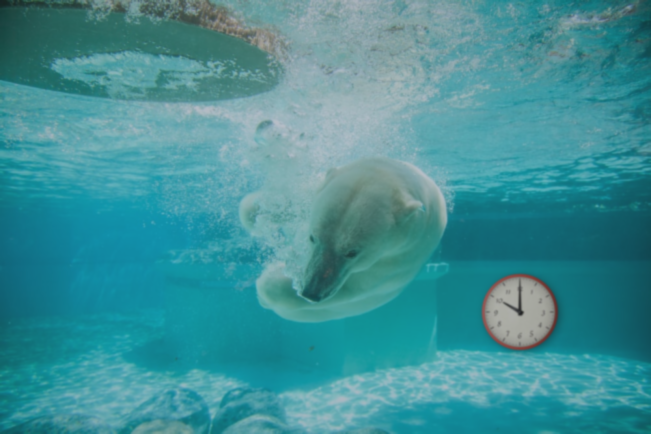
10:00
